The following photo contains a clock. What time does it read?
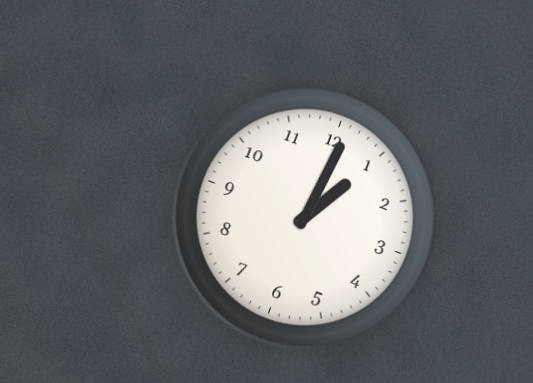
1:01
